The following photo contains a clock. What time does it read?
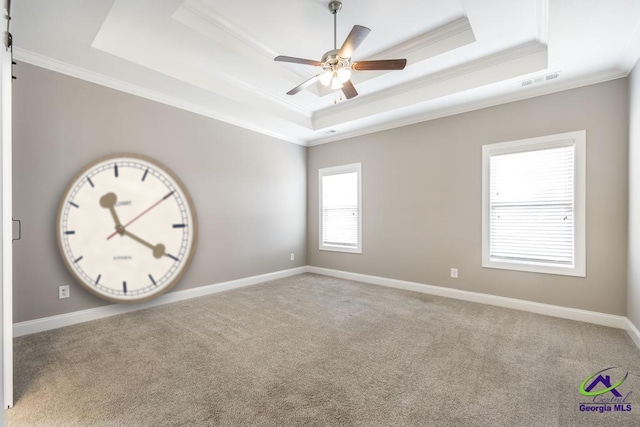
11:20:10
